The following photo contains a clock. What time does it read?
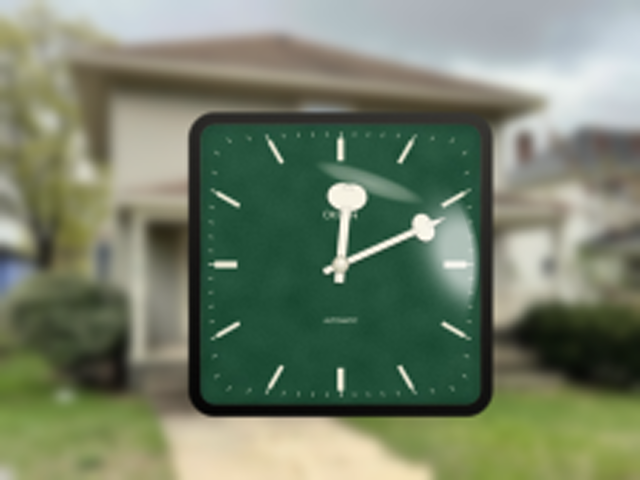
12:11
